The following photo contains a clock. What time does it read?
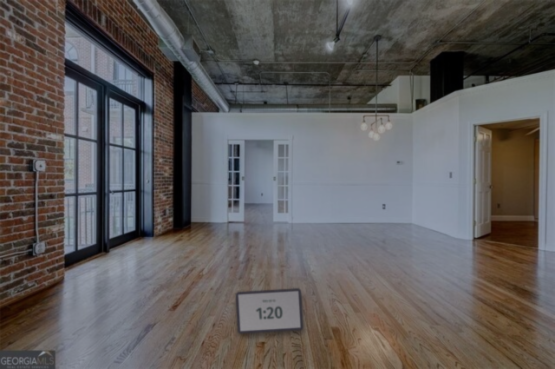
1:20
